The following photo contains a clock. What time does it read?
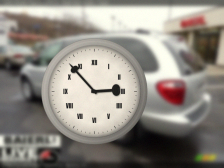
2:53
